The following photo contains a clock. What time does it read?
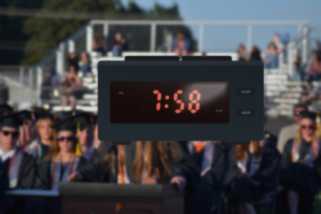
7:58
